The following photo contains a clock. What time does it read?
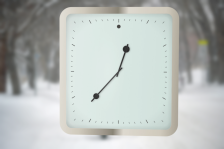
12:37
